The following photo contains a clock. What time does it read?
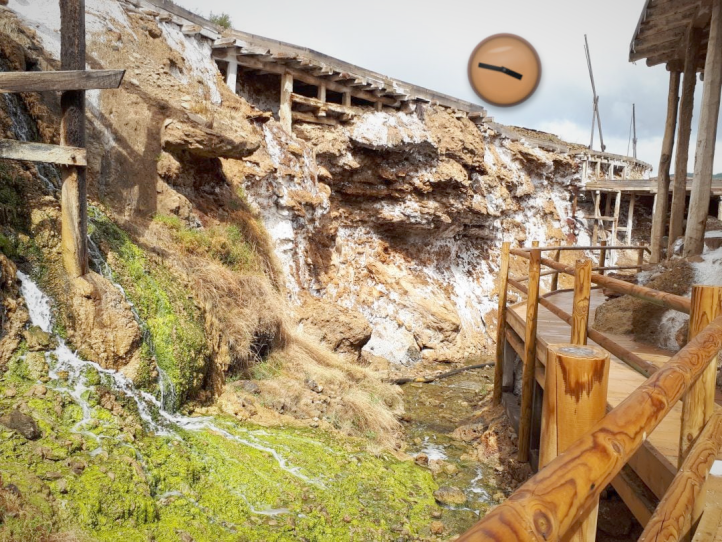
3:47
